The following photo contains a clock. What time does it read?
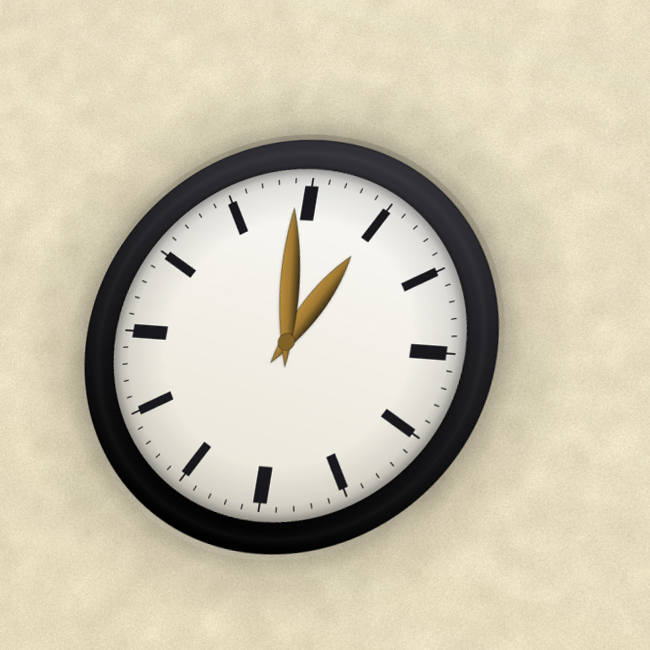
12:59
